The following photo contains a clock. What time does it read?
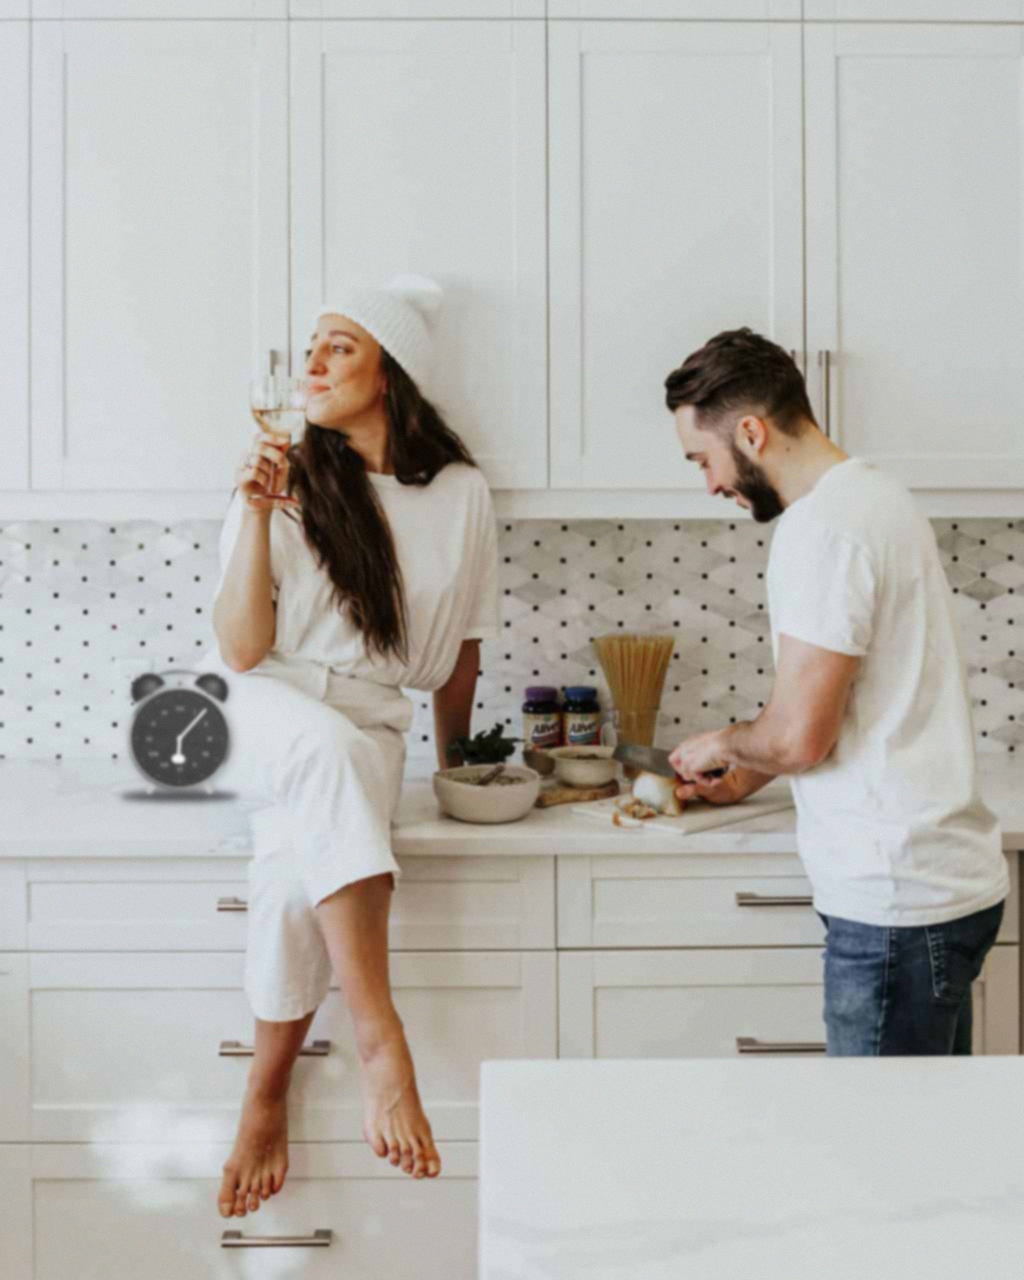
6:07
